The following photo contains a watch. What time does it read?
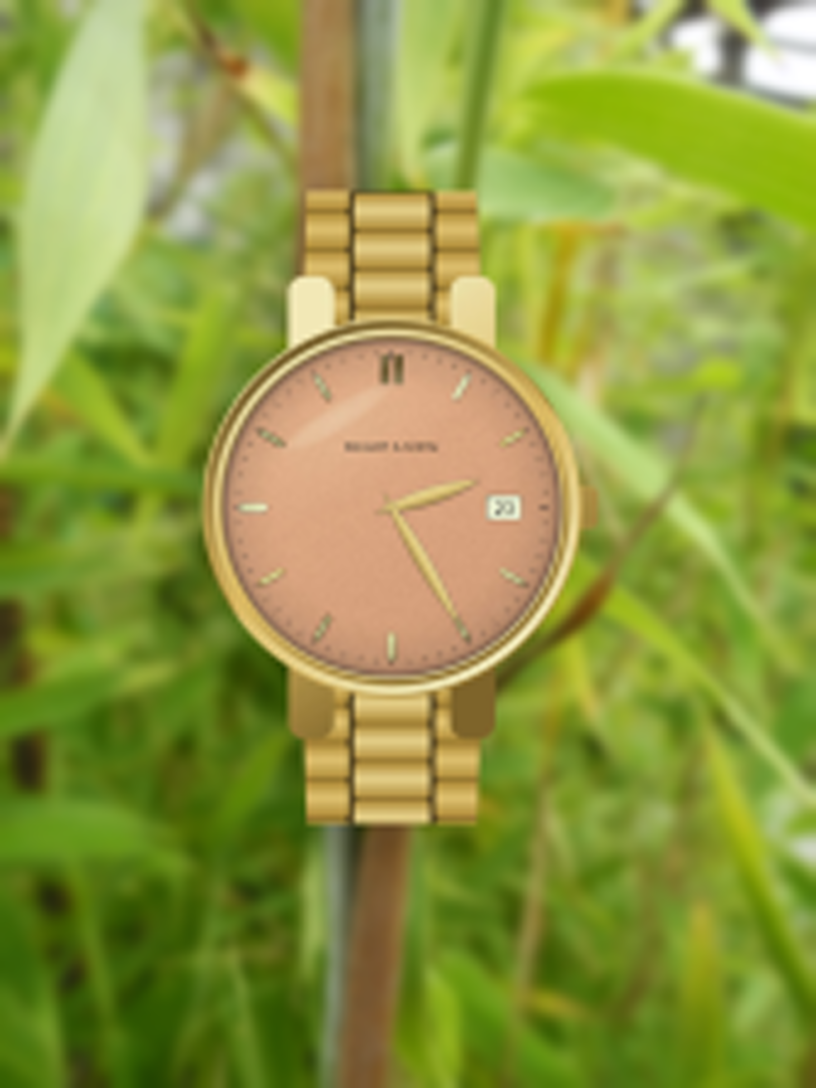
2:25
